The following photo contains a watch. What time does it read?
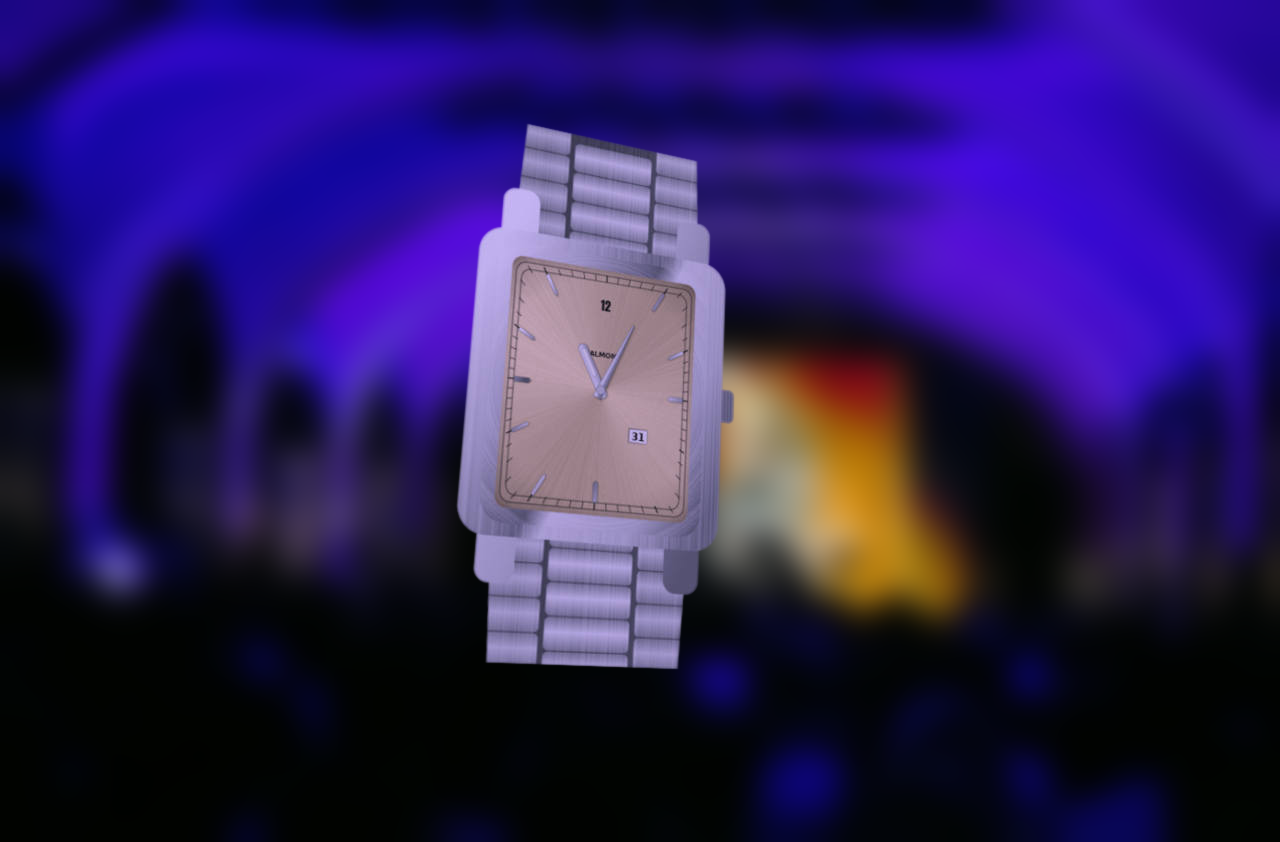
11:04
